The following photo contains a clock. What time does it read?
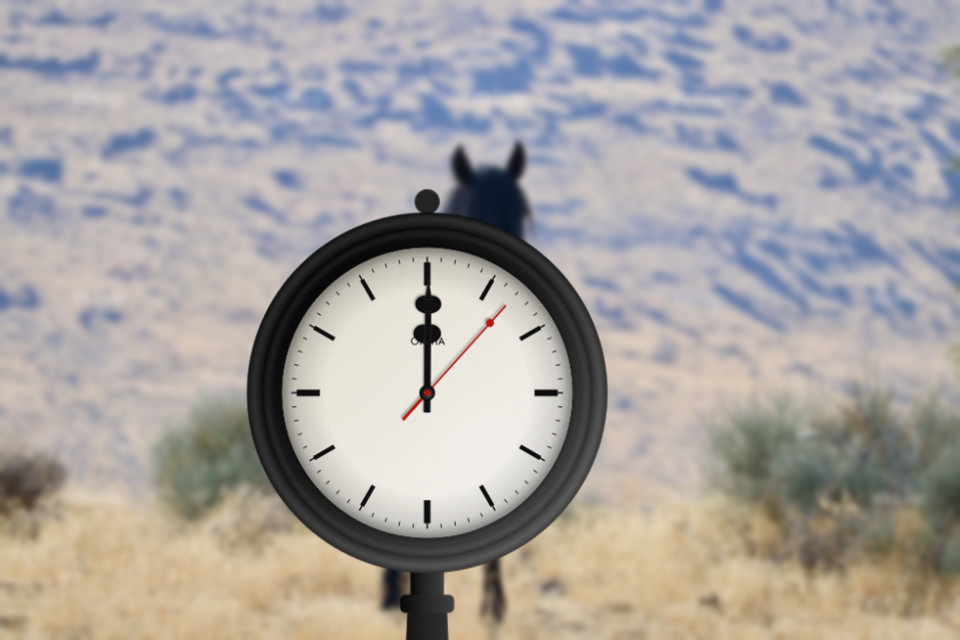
12:00:07
